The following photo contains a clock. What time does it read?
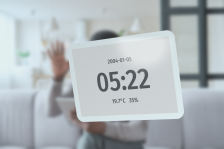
5:22
